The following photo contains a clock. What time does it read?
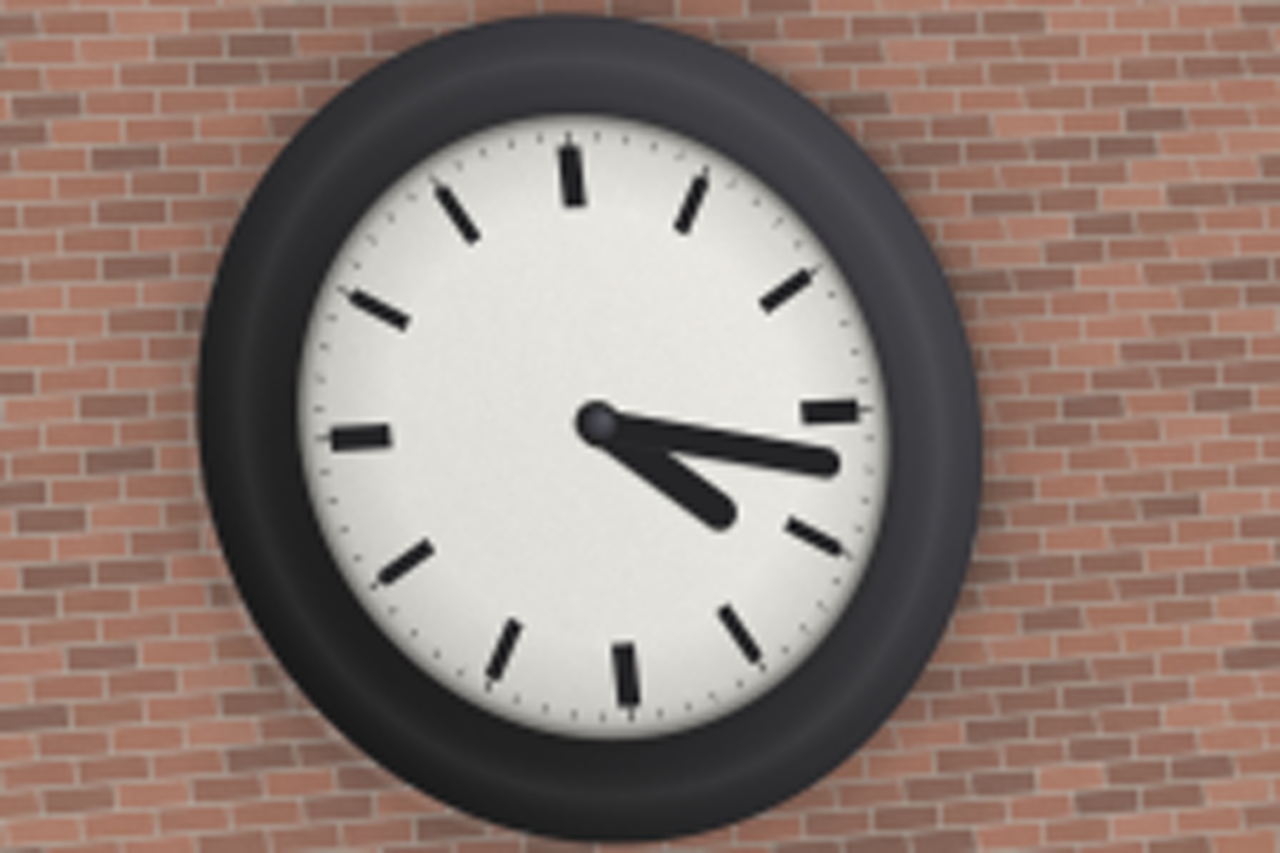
4:17
